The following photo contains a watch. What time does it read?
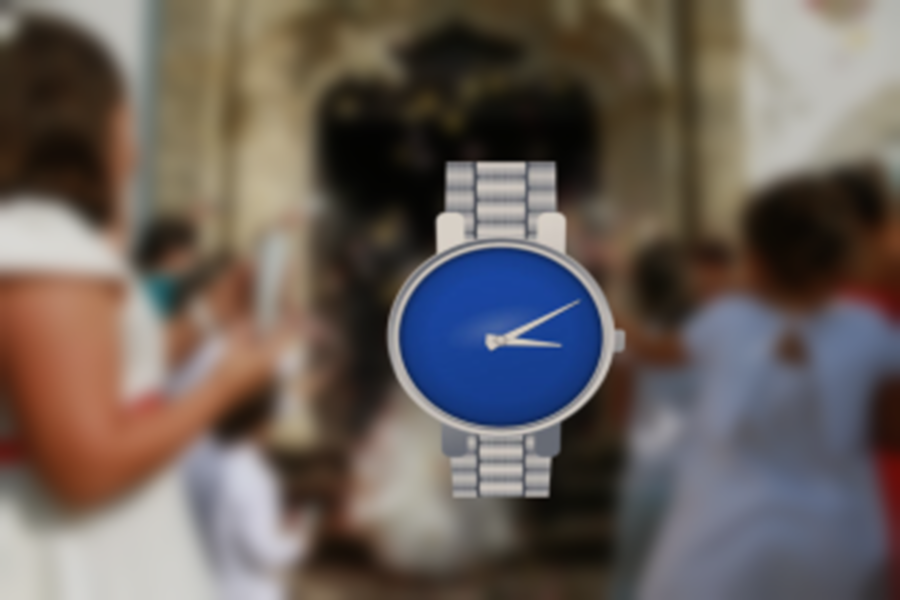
3:10
